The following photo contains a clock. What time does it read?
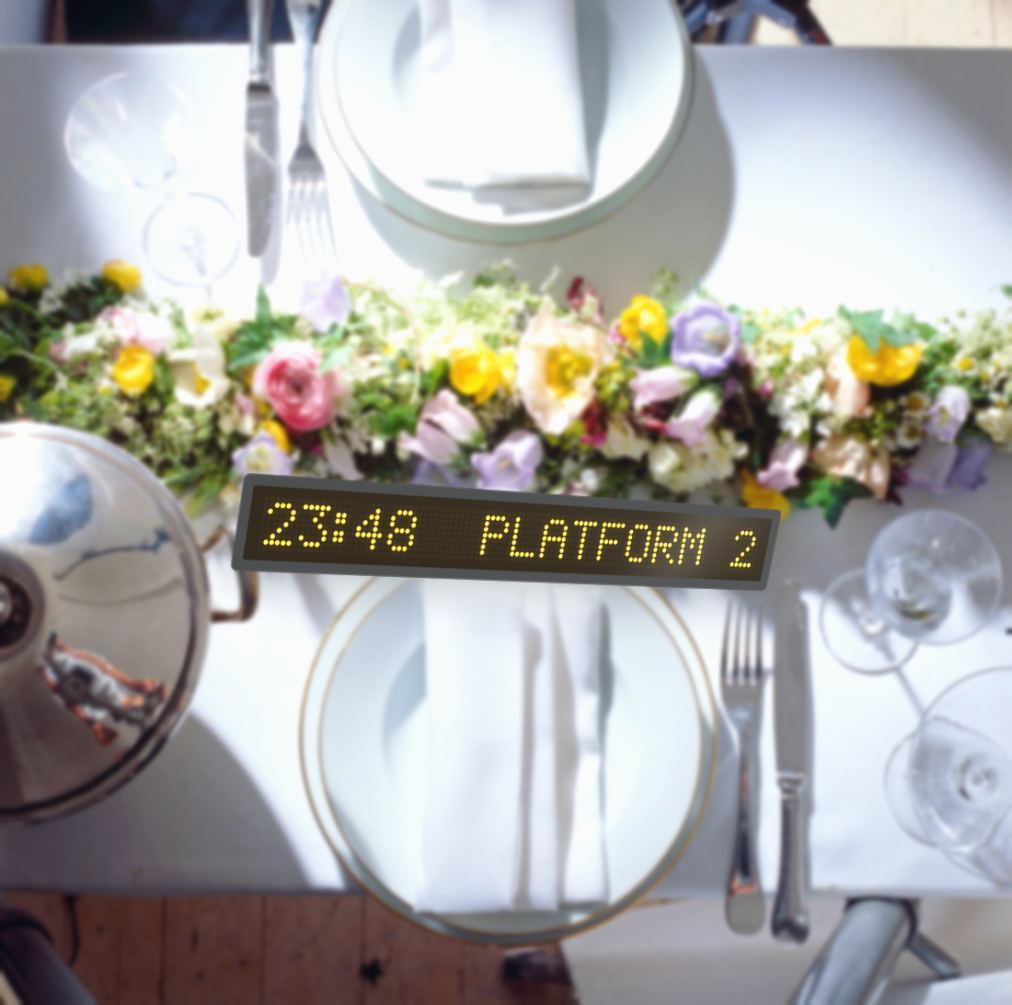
23:48
